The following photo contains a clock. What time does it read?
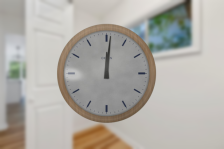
12:01
